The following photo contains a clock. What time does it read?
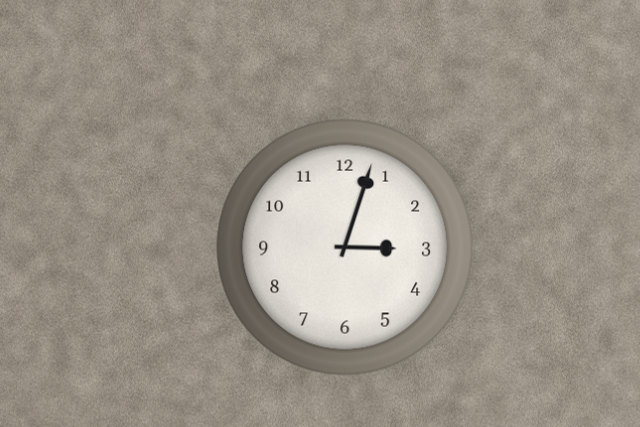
3:03
